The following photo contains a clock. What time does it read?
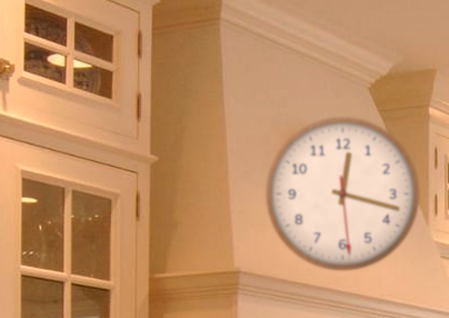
12:17:29
